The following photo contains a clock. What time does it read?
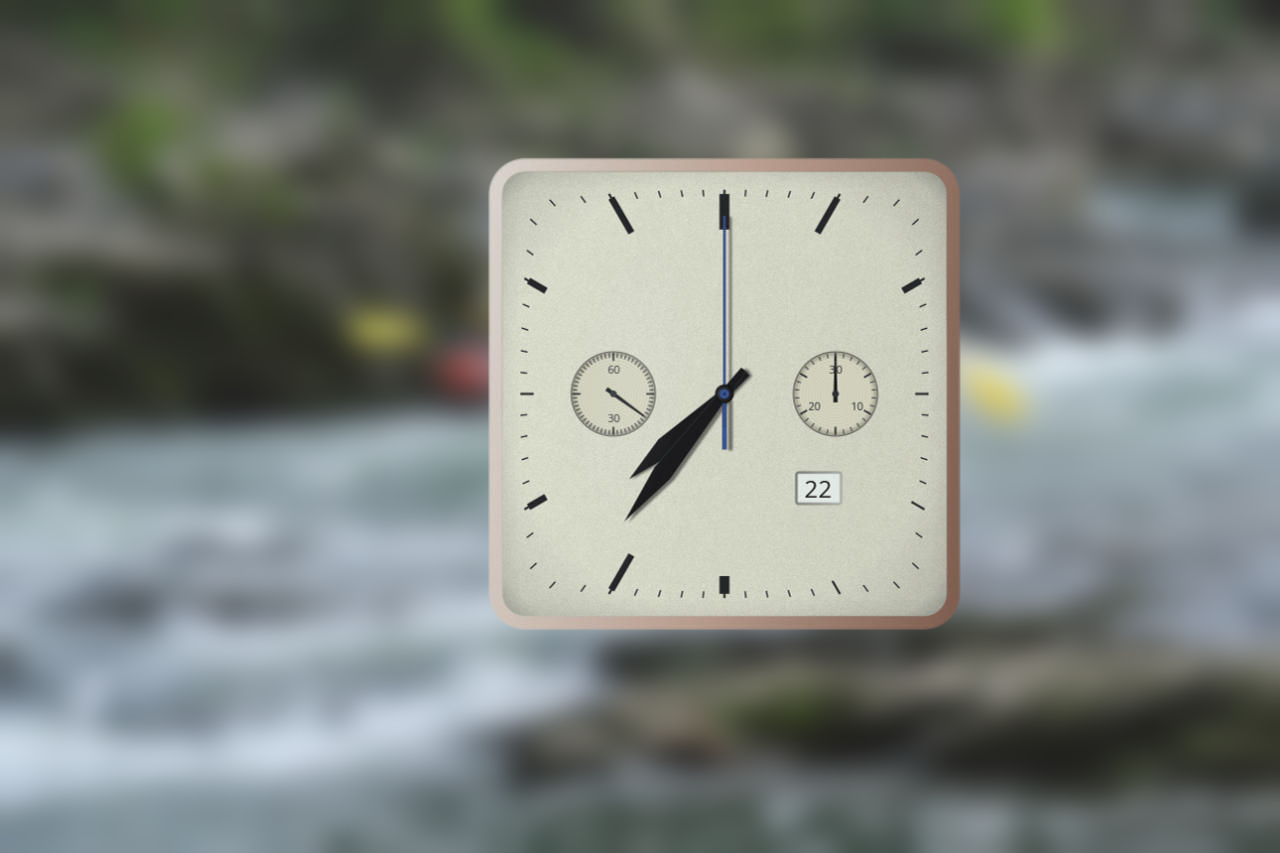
7:36:21
